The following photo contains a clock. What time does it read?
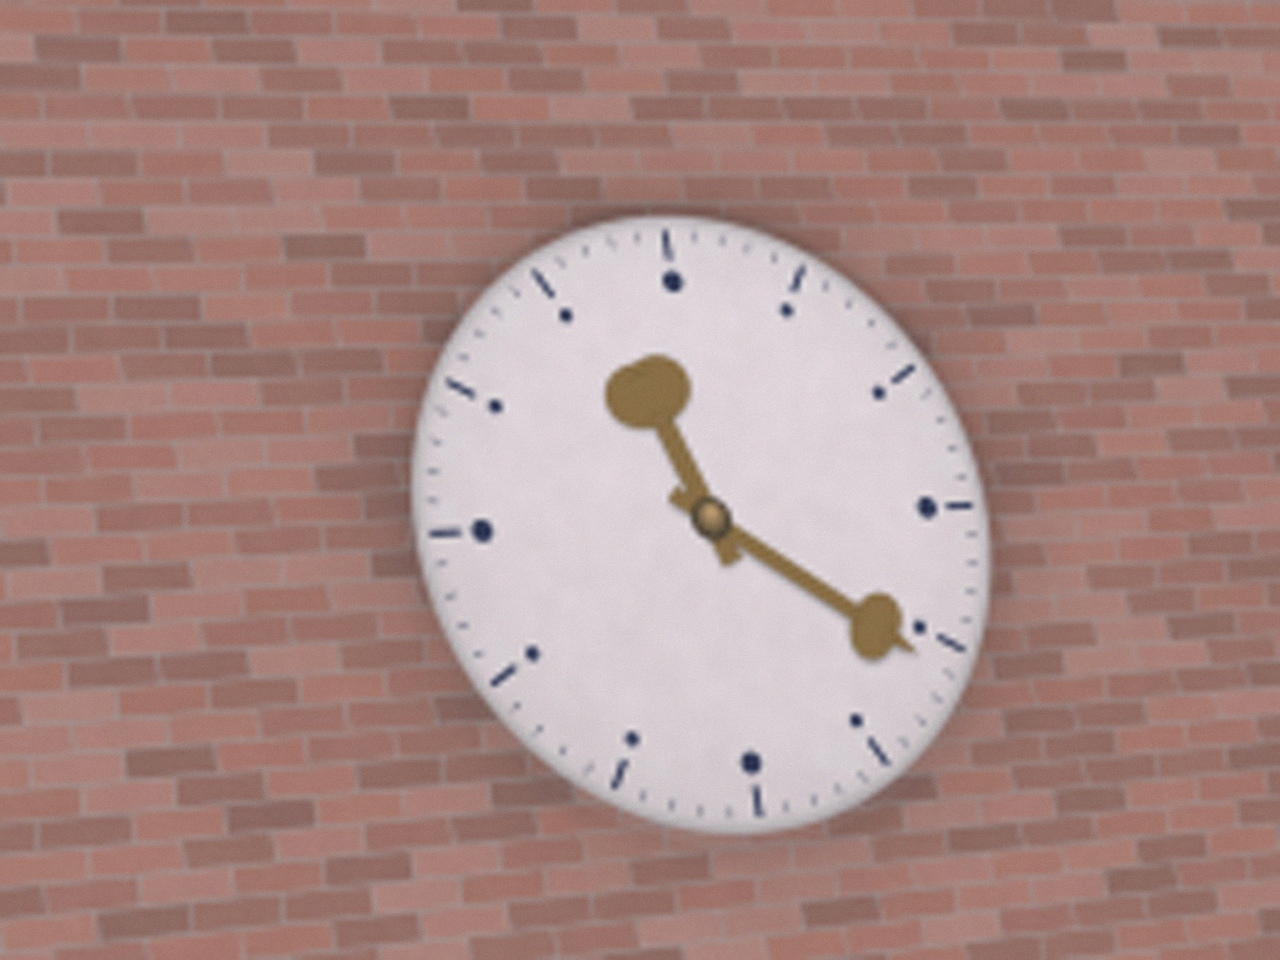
11:21
